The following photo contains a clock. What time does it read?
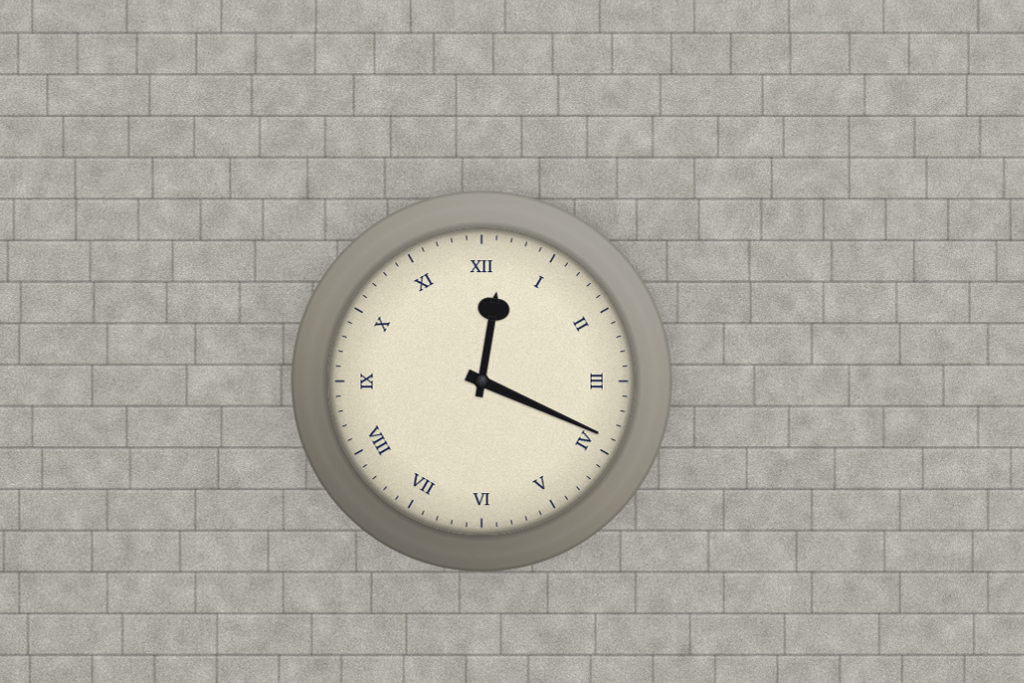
12:19
